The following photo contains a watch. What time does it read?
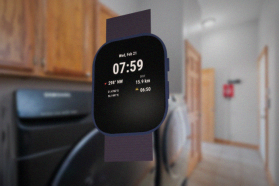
7:59
